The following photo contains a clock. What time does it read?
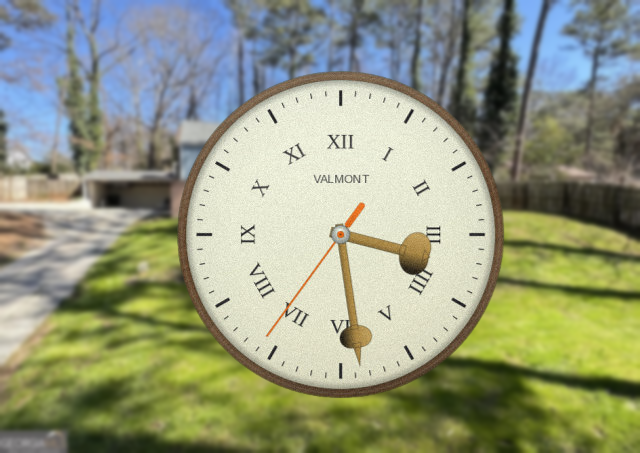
3:28:36
